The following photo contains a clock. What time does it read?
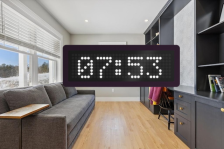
7:53
